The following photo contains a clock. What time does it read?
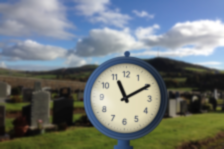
11:10
